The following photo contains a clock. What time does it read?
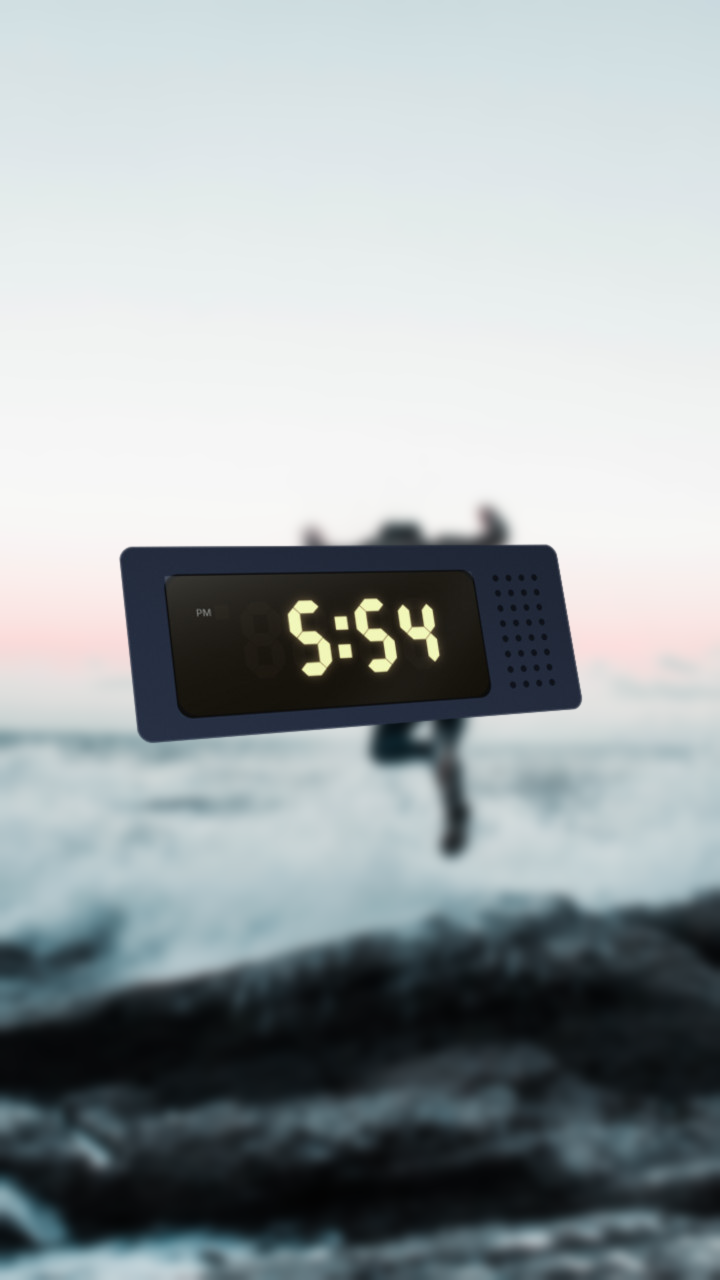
5:54
